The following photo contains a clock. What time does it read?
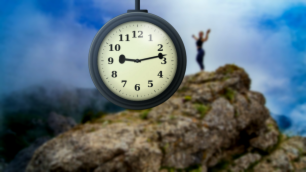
9:13
